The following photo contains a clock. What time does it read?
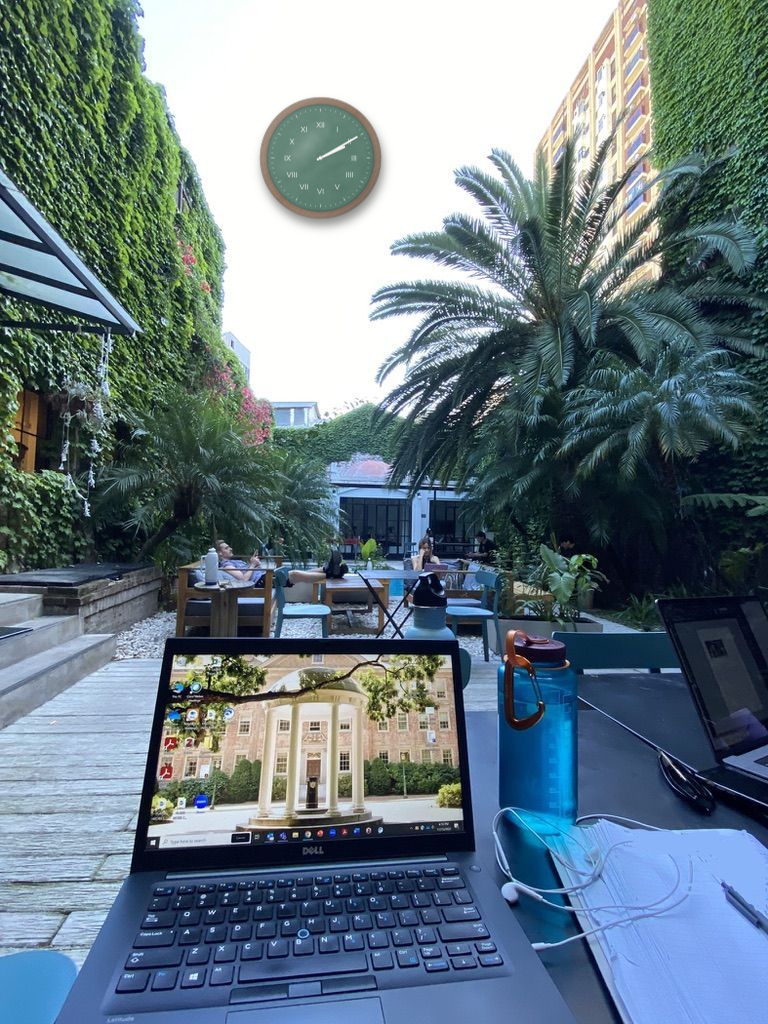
2:10
